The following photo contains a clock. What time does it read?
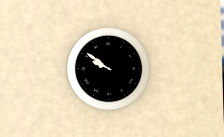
9:51
